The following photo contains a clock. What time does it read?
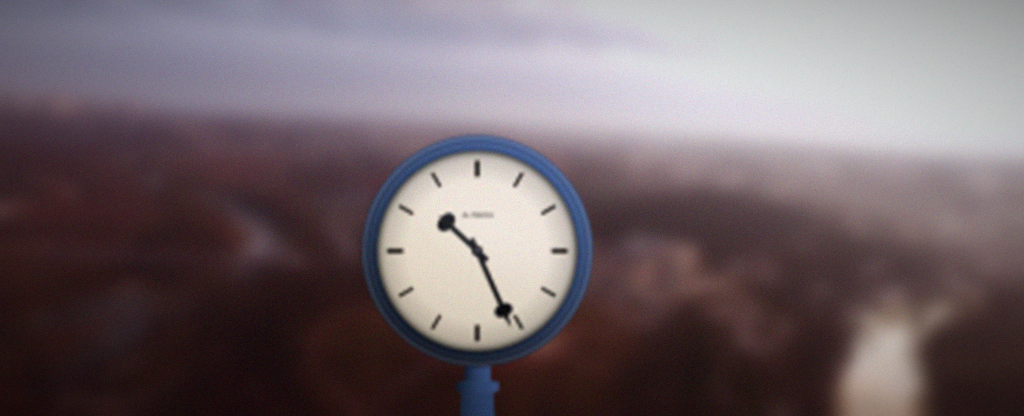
10:26
